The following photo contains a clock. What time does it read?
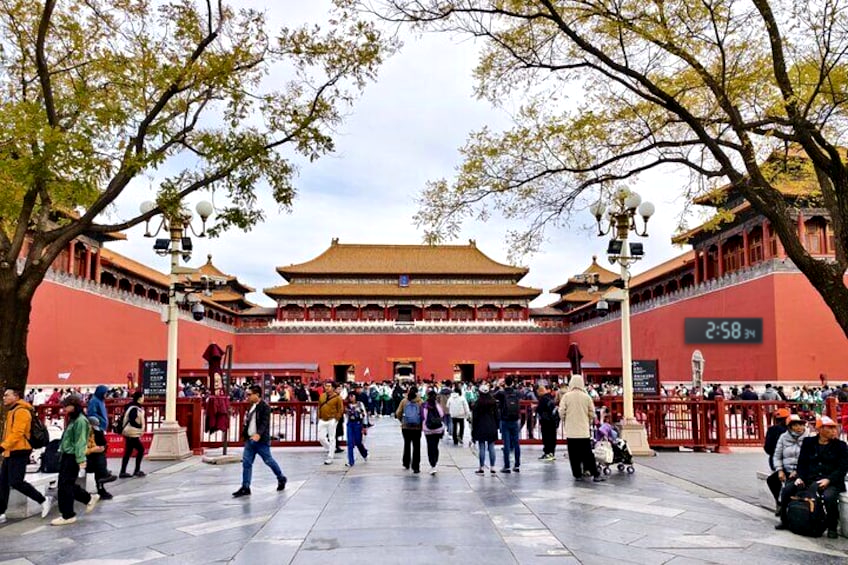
2:58
